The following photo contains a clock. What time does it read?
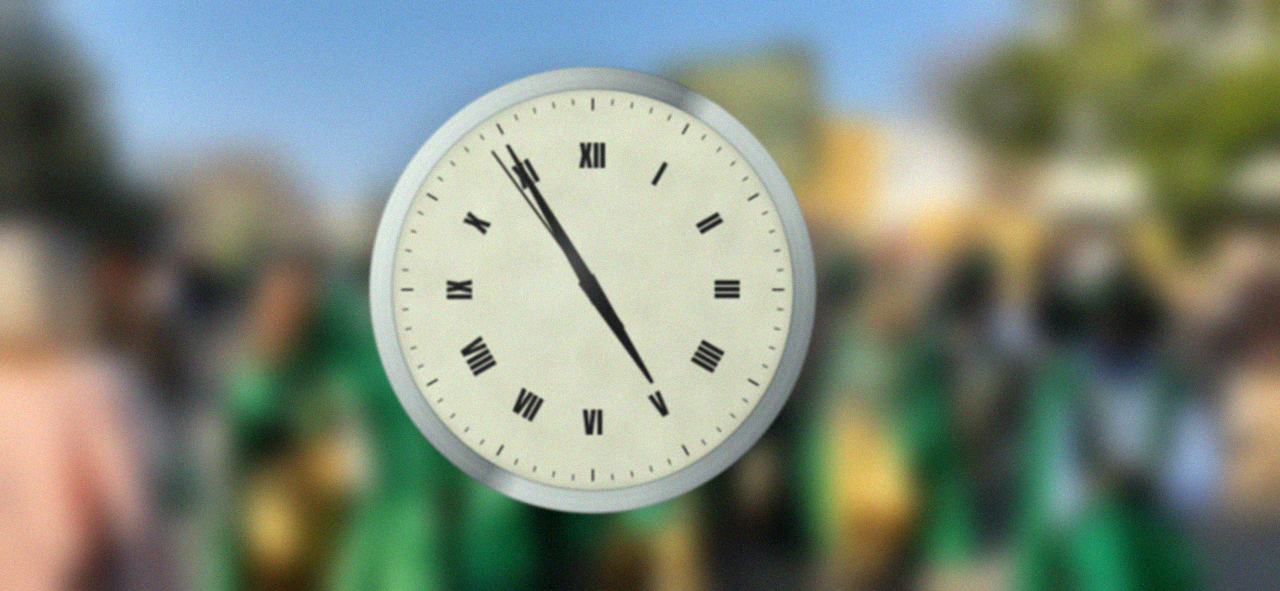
4:54:54
